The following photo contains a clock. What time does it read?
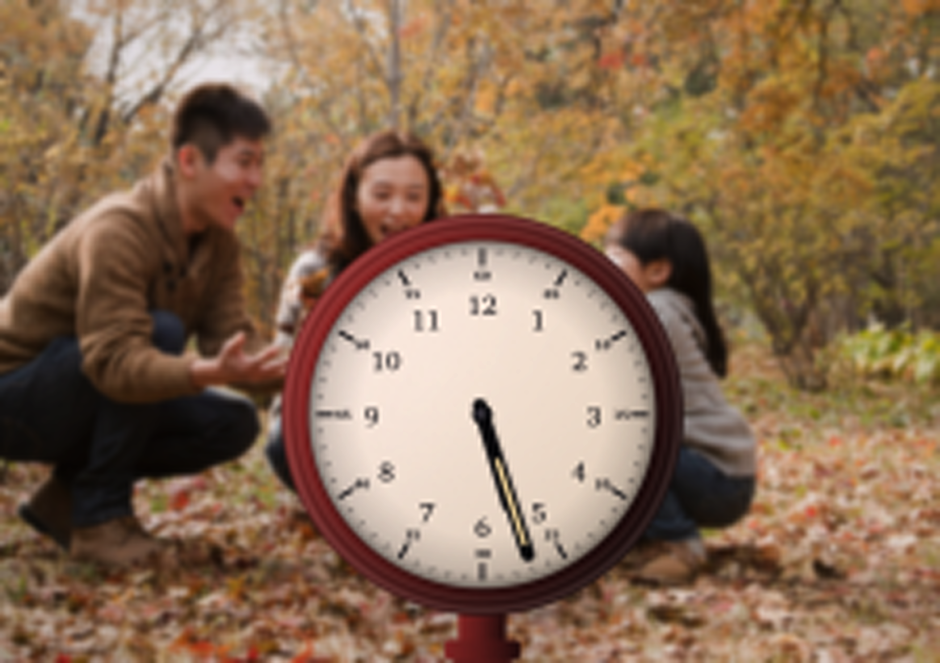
5:27
